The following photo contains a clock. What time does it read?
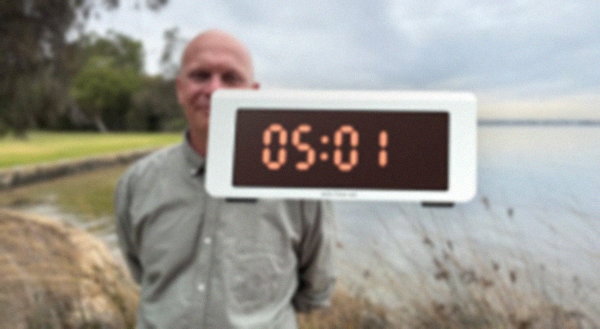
5:01
